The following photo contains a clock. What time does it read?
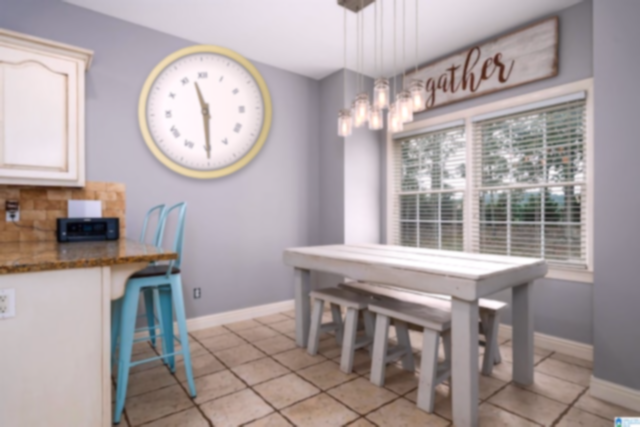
11:30
